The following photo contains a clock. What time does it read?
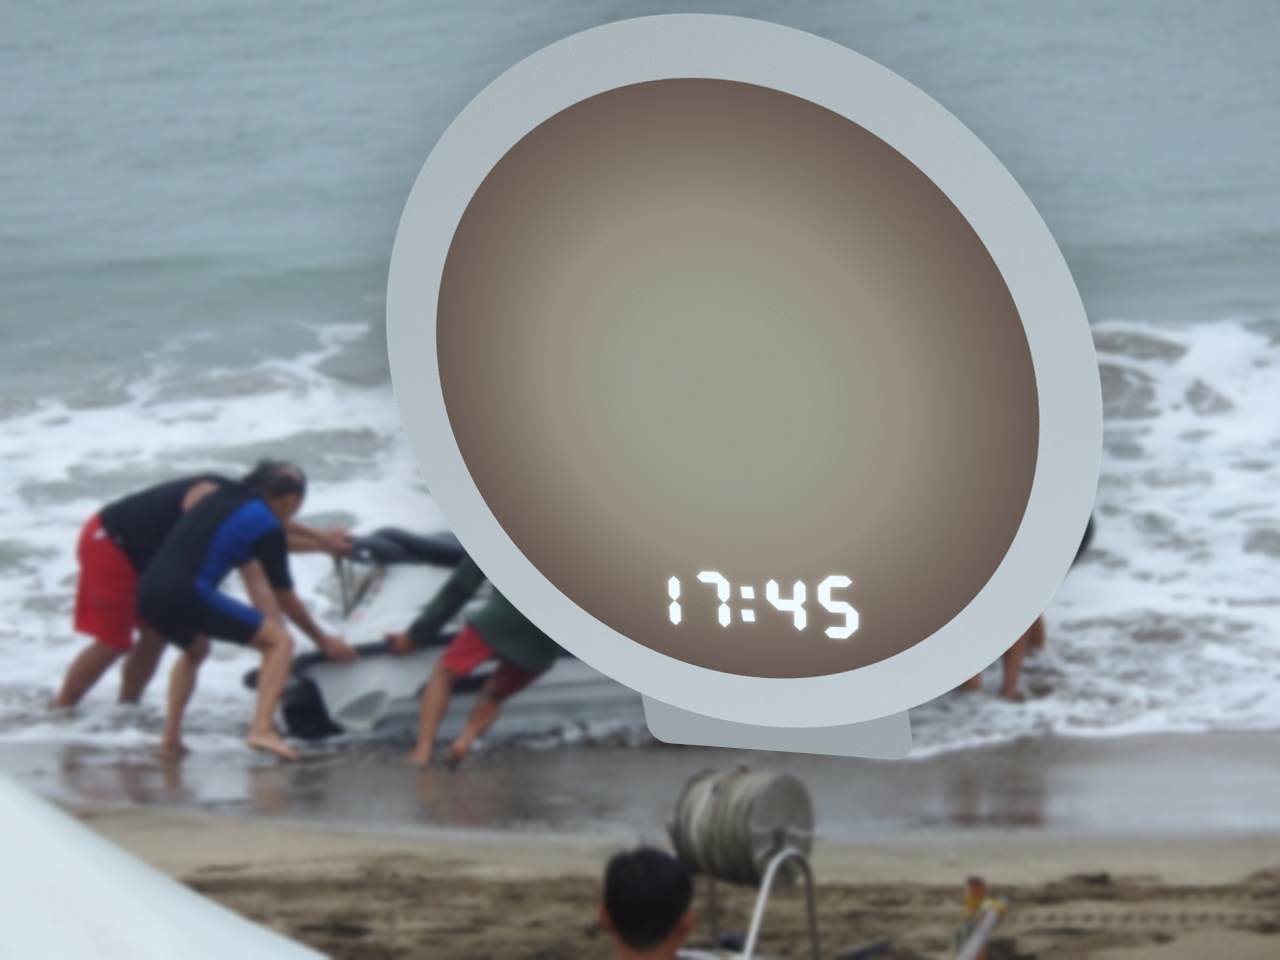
17:45
